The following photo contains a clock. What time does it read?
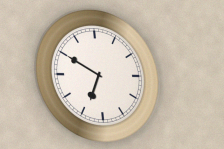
6:50
